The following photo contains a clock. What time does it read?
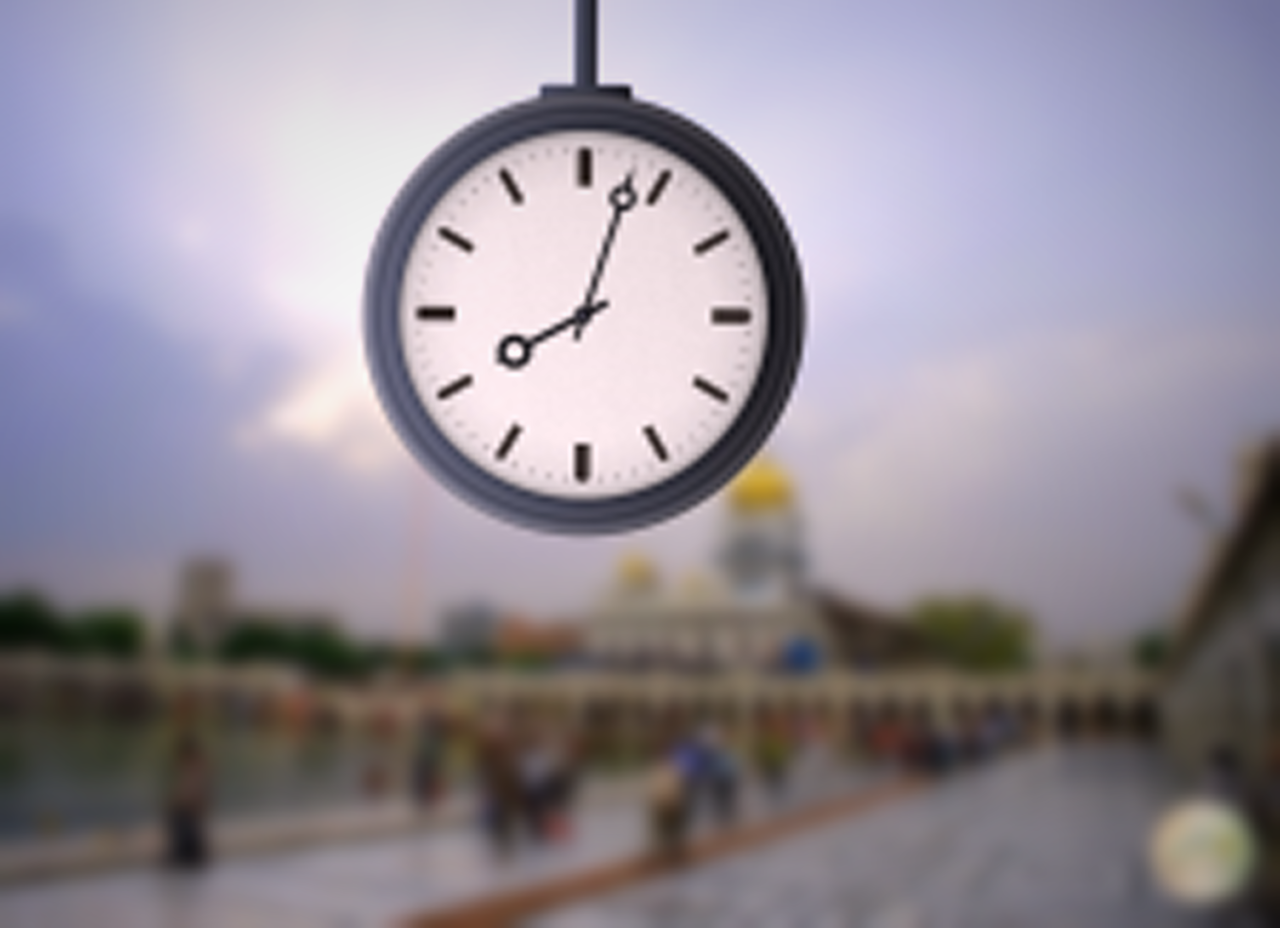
8:03
